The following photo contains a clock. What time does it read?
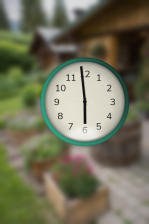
5:59
